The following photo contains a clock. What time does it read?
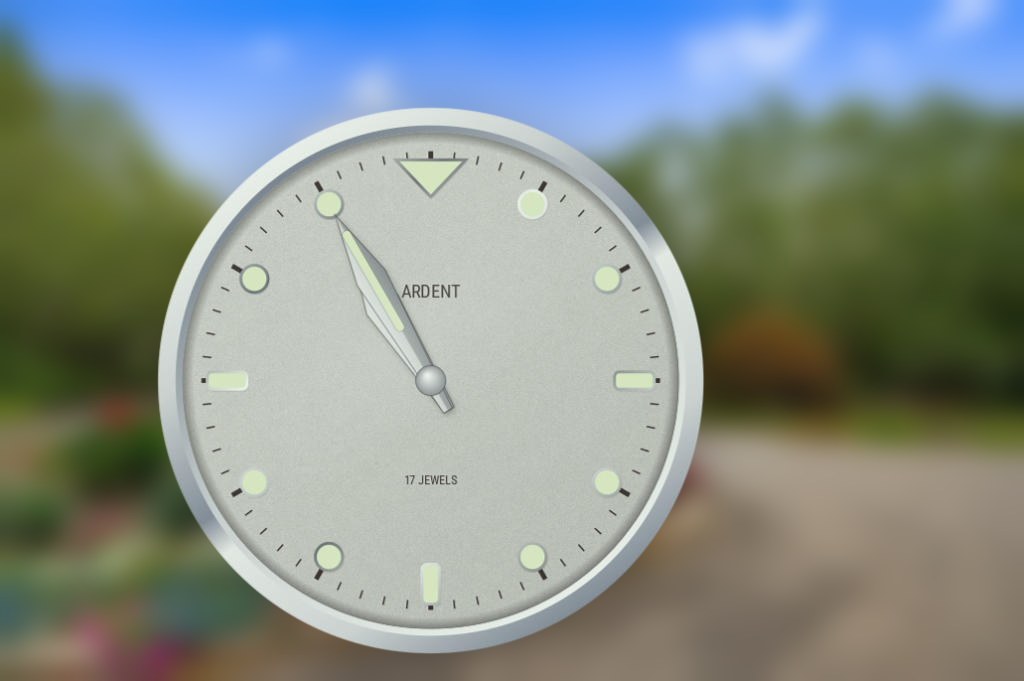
10:55
